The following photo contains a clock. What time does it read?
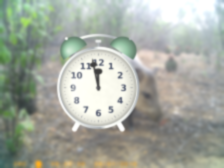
11:58
